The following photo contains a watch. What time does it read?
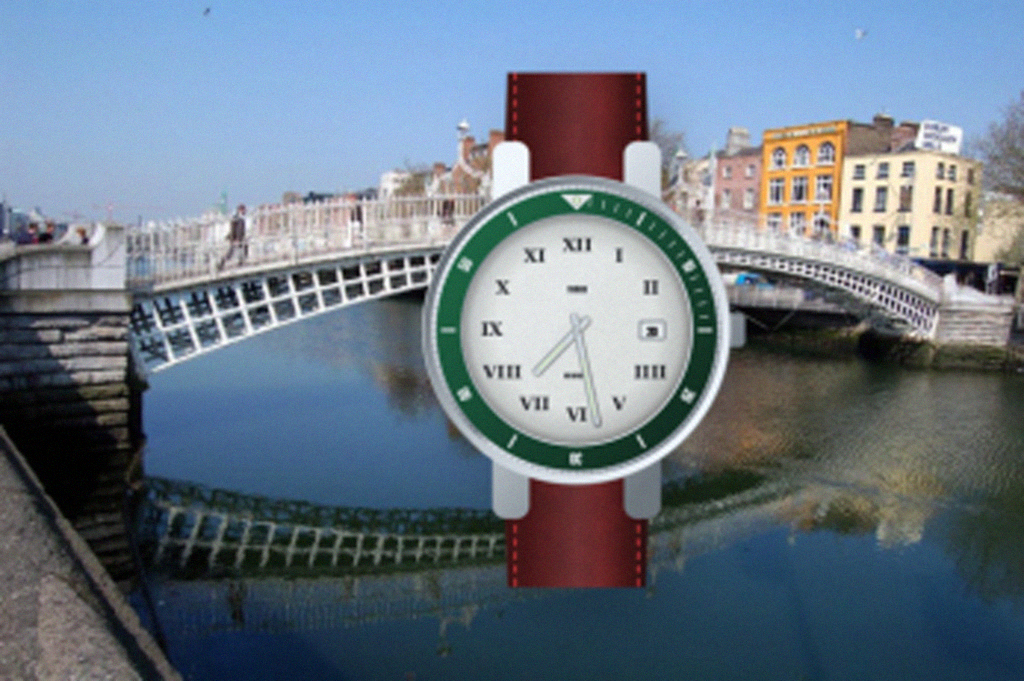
7:28
